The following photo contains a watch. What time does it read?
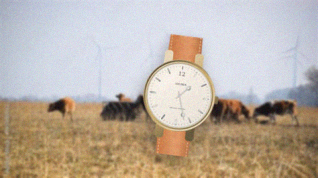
1:27
